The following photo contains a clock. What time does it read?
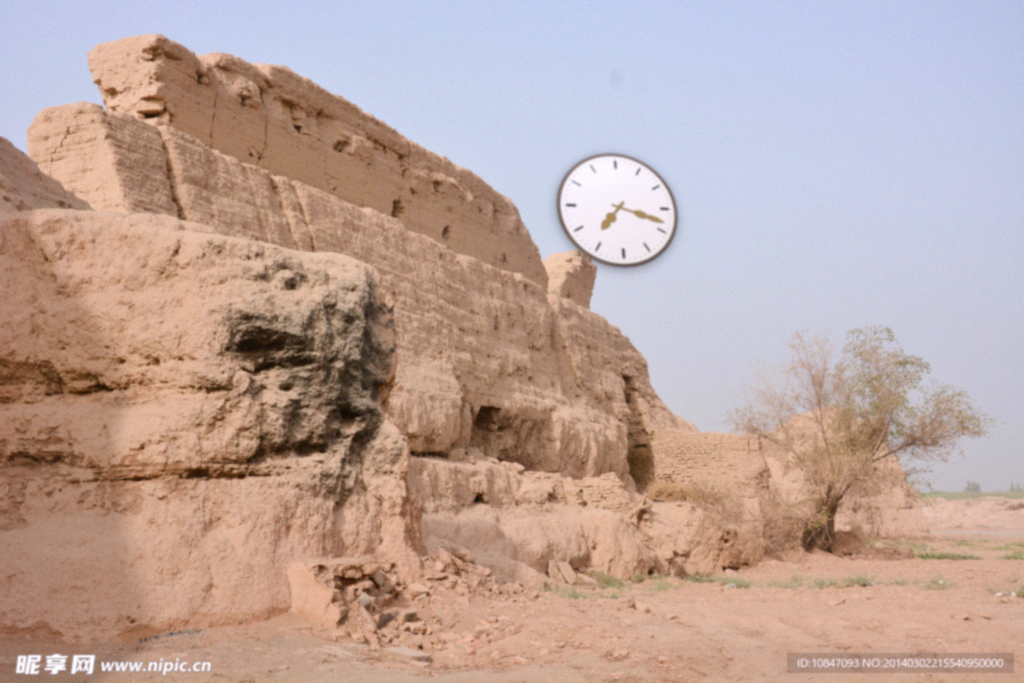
7:18
